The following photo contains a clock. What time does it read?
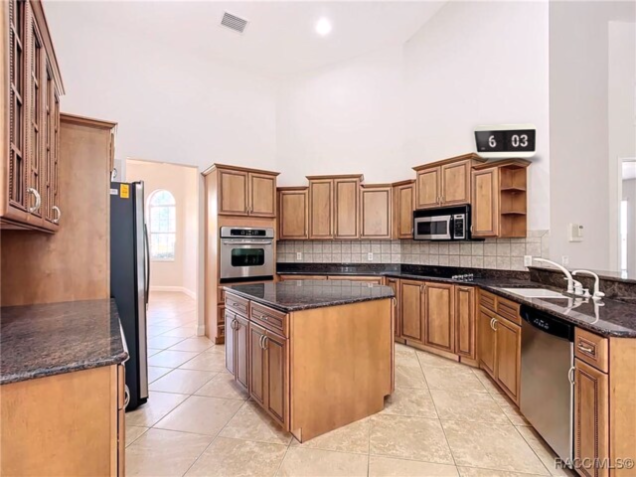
6:03
